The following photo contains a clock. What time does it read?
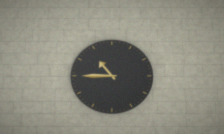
10:45
